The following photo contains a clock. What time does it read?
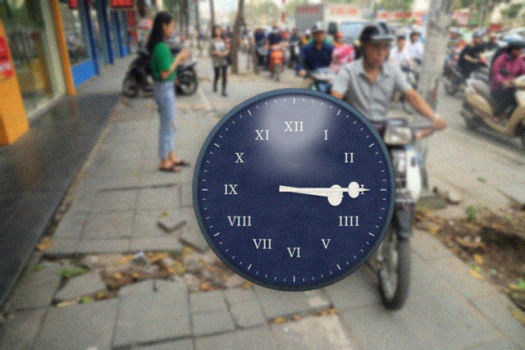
3:15
